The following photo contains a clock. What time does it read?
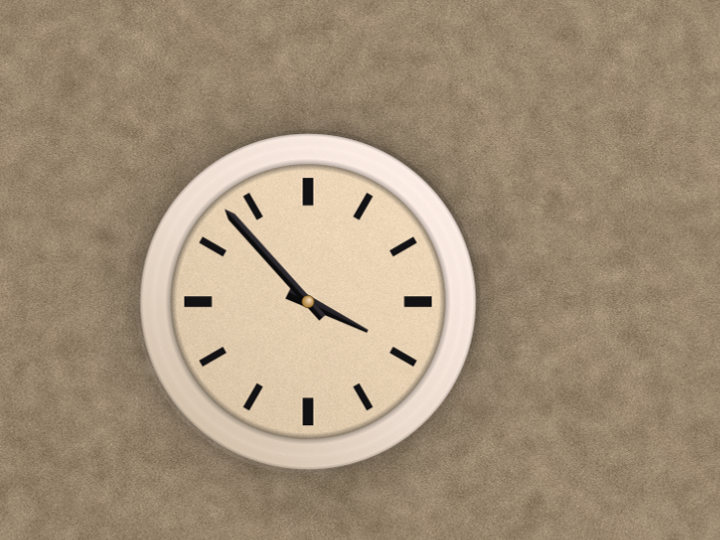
3:53
